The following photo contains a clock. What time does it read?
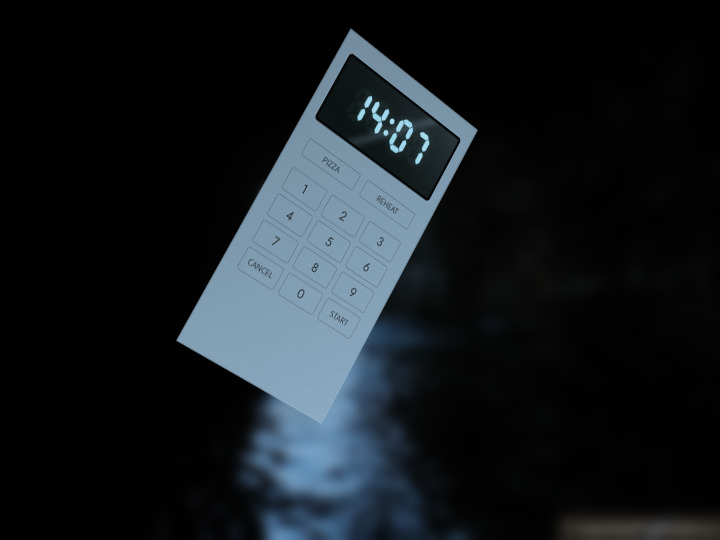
14:07
